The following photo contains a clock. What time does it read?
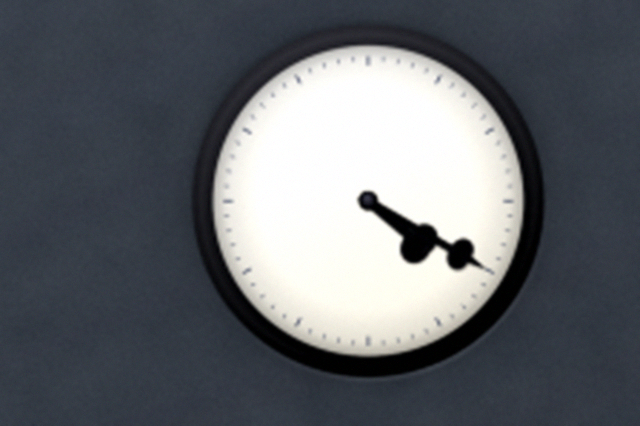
4:20
